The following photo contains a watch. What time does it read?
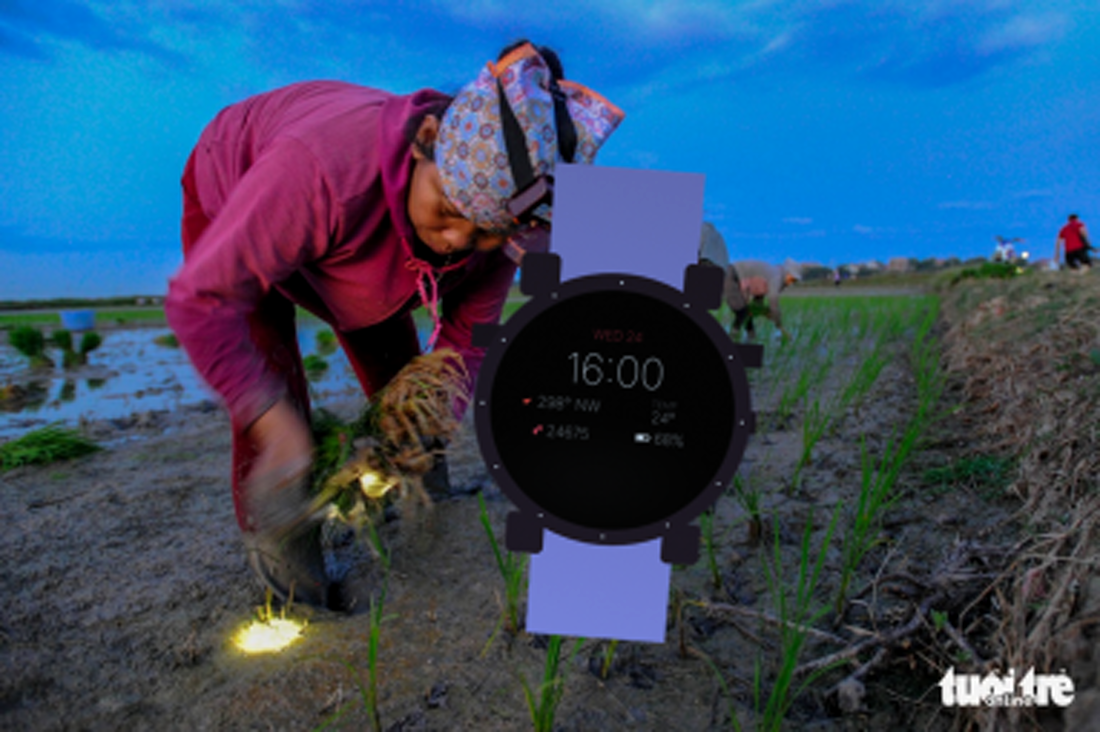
16:00
